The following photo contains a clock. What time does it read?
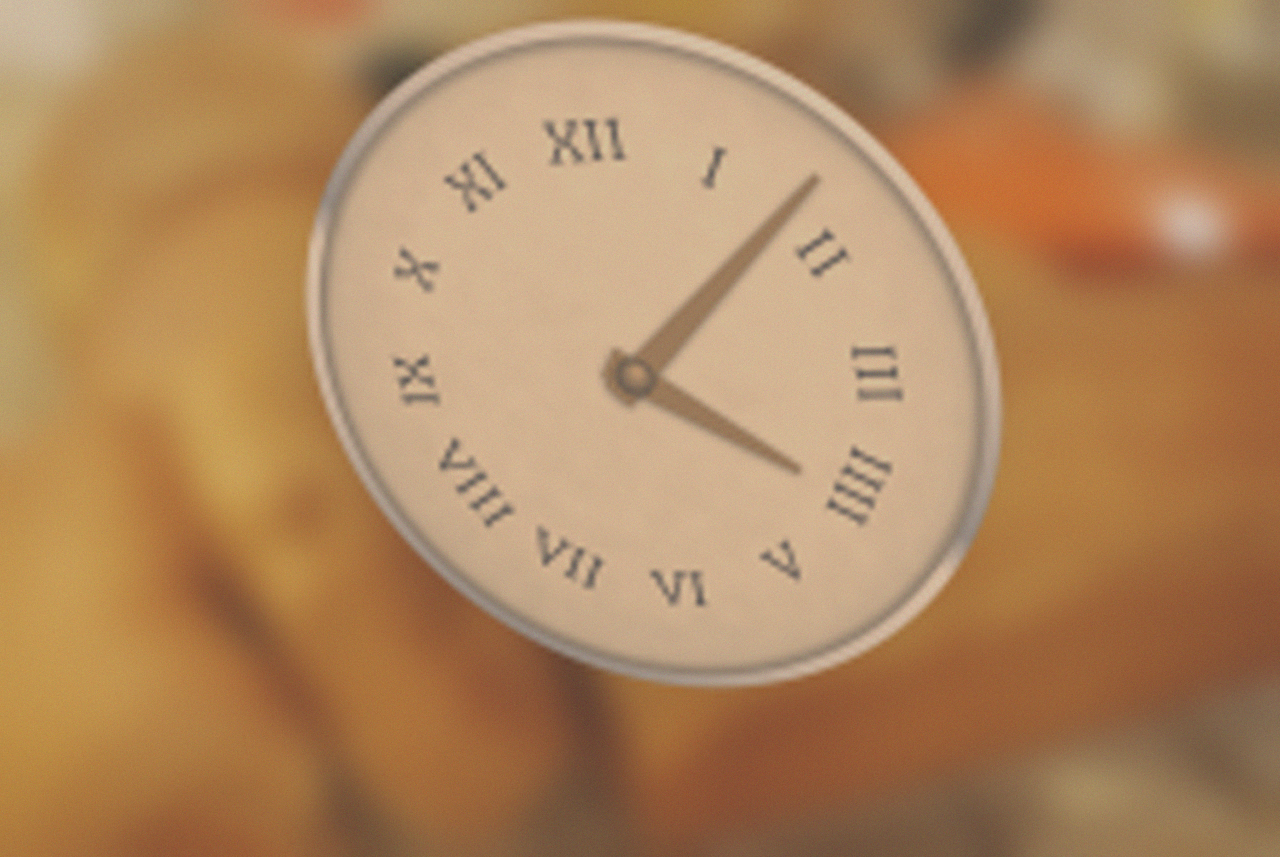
4:08
